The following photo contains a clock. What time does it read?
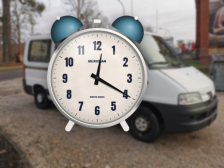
12:20
